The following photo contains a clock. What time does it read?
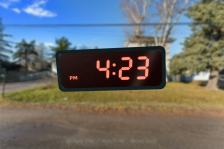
4:23
